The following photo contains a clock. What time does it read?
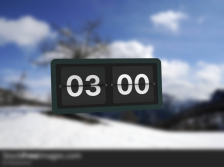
3:00
